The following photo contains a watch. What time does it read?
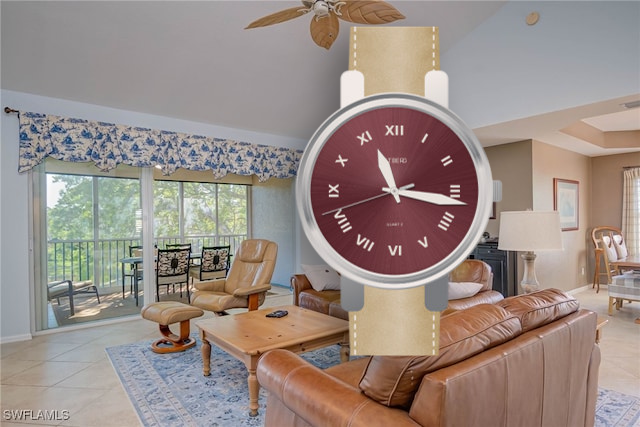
11:16:42
